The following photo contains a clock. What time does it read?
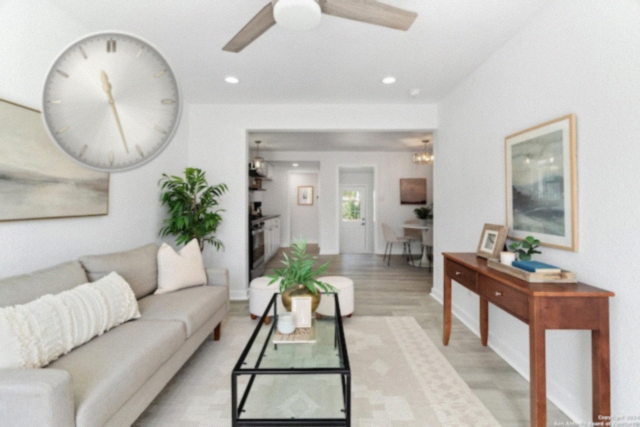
11:27
